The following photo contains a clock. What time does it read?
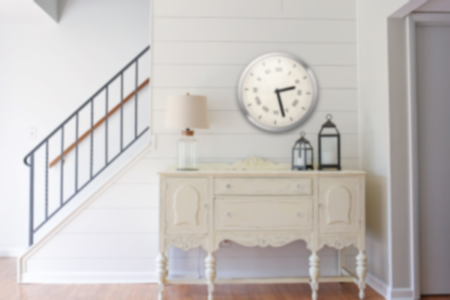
2:27
